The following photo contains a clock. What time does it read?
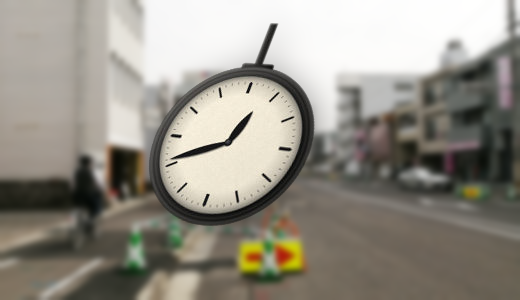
12:41
